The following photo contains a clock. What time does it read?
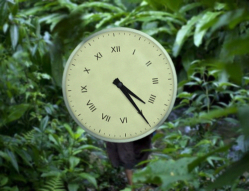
4:25
